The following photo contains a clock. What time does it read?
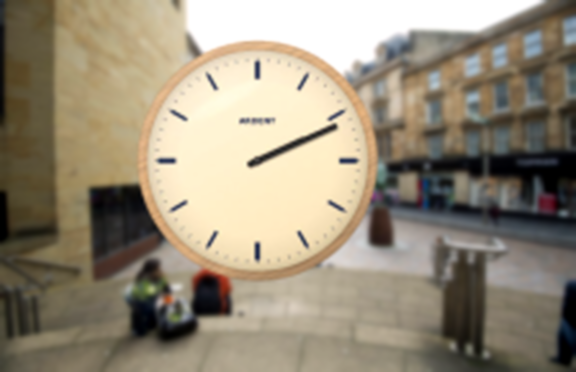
2:11
